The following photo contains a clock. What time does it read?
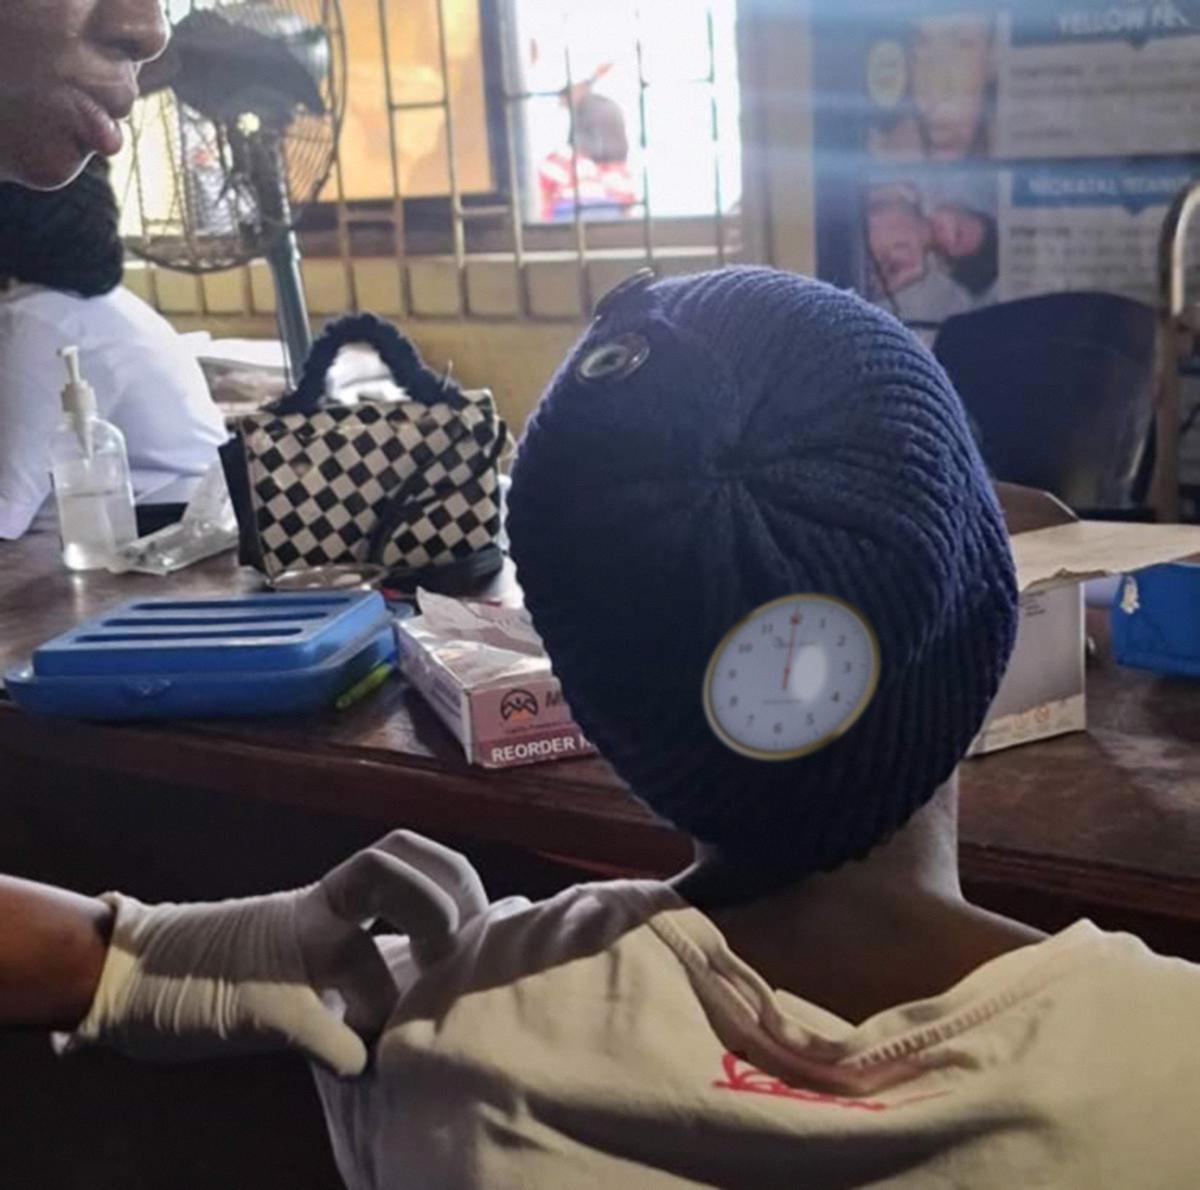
11:02:00
